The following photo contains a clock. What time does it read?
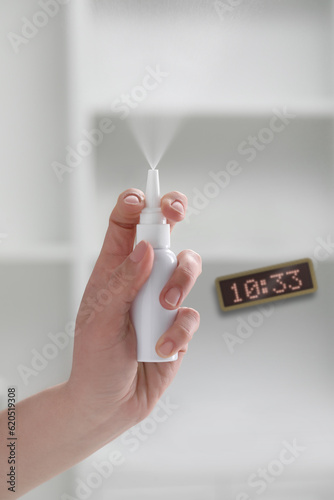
10:33
